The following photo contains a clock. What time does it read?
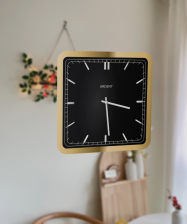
3:29
